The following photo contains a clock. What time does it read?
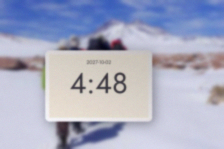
4:48
